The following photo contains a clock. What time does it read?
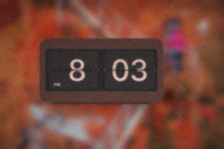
8:03
